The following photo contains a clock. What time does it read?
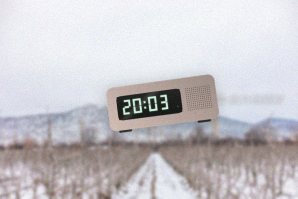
20:03
